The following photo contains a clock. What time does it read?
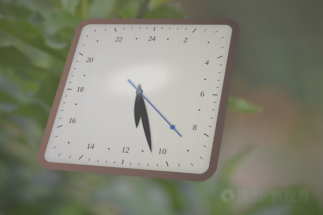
11:26:22
